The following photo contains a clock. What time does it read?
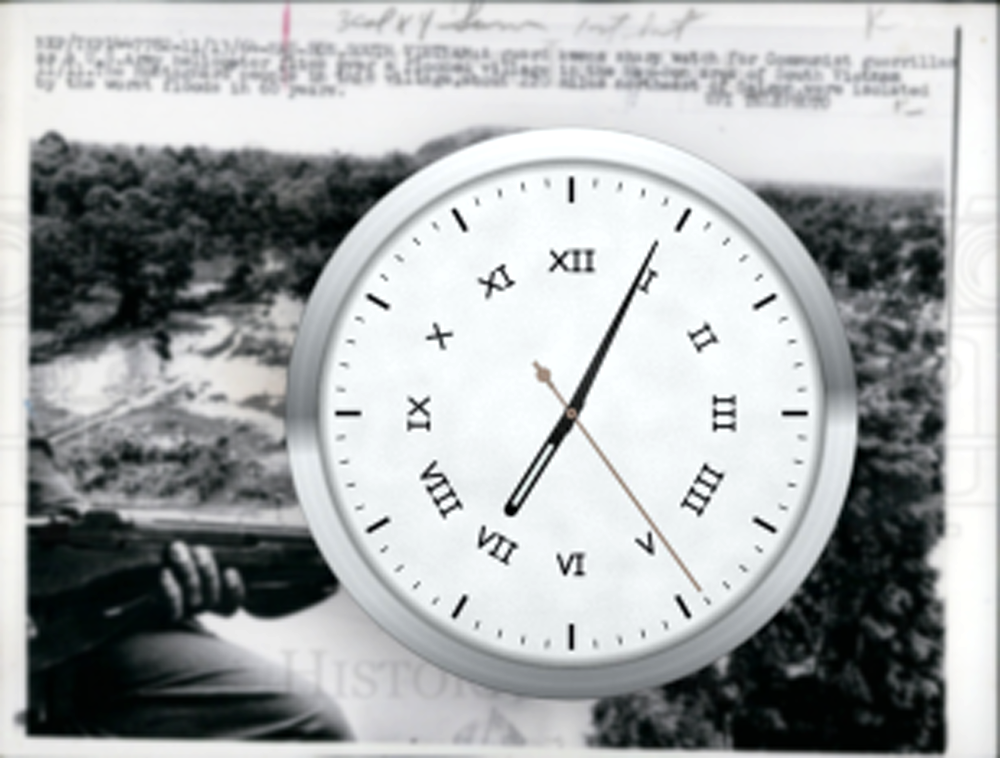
7:04:24
